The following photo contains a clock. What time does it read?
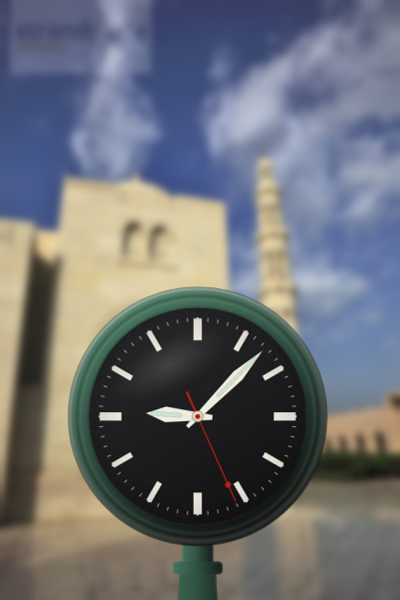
9:07:26
